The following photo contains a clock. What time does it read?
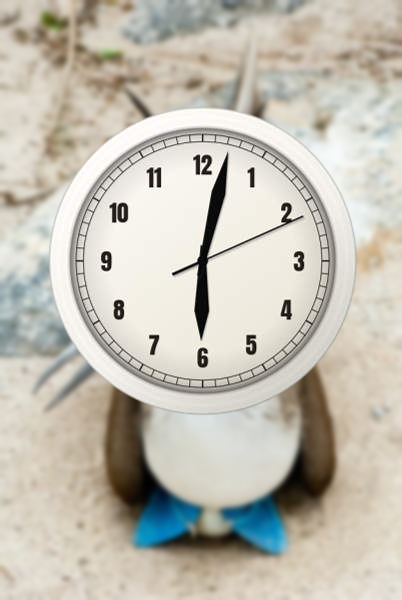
6:02:11
